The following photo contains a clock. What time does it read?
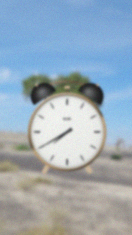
7:40
